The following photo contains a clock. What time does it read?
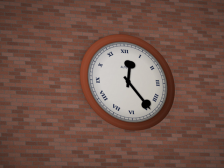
12:24
